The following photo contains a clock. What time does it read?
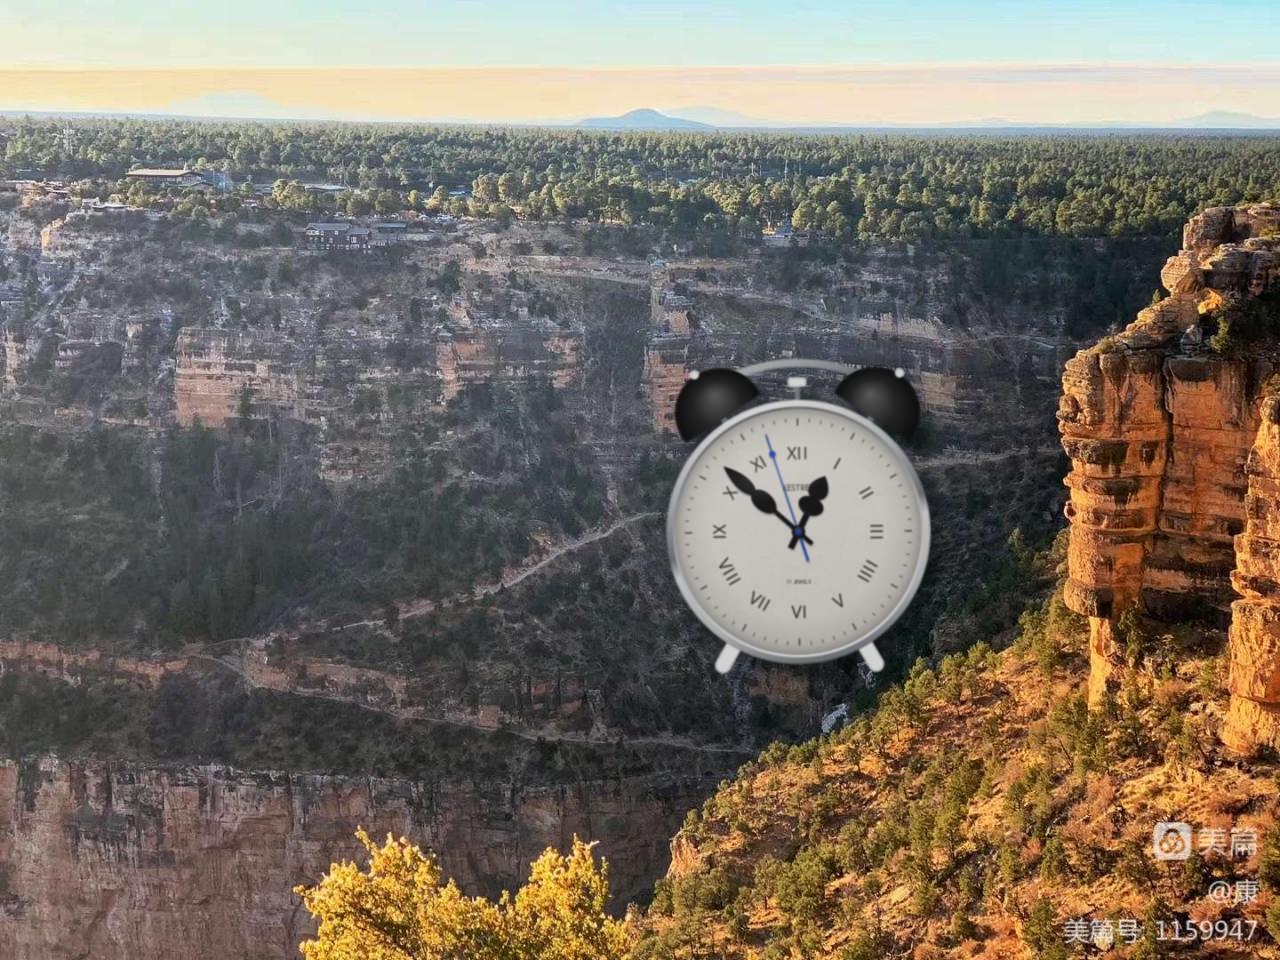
12:51:57
